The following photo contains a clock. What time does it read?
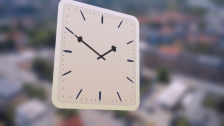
1:50
